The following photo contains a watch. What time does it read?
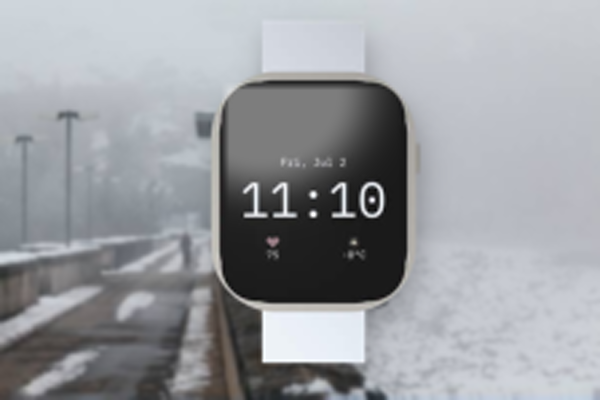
11:10
